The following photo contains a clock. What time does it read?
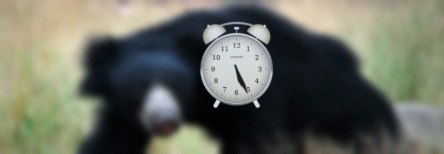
5:26
